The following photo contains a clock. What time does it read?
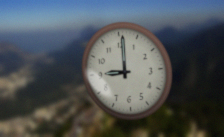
9:01
